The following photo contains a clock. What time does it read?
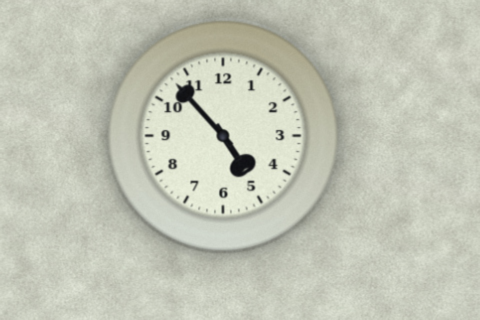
4:53
